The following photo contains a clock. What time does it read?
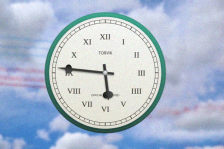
5:46
